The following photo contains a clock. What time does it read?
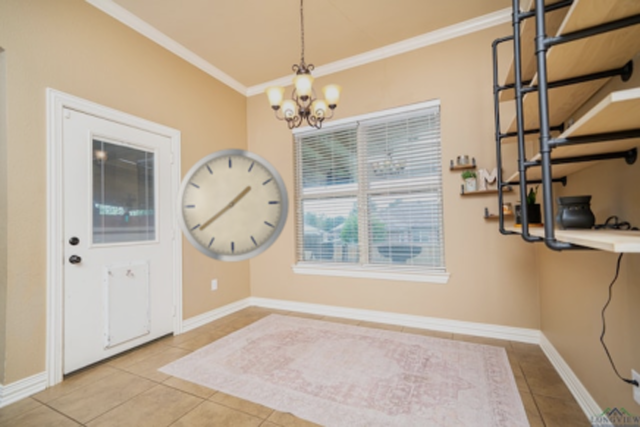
1:39
